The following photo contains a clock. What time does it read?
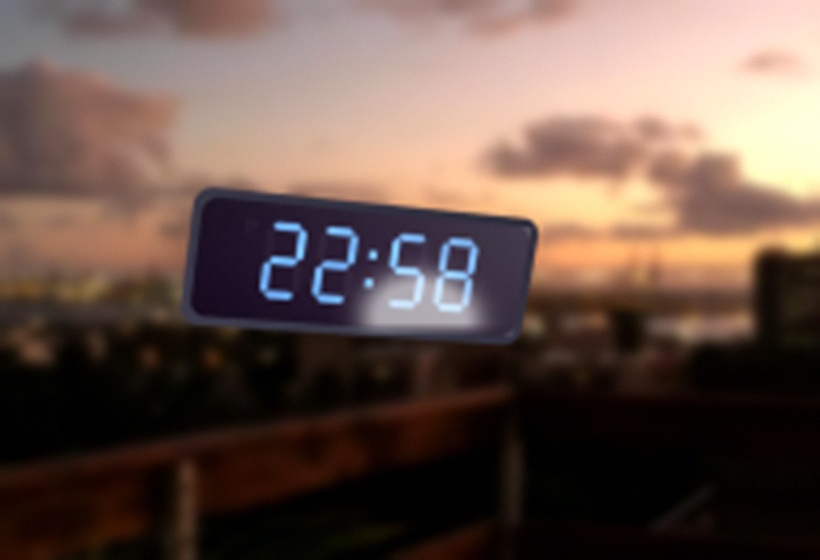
22:58
